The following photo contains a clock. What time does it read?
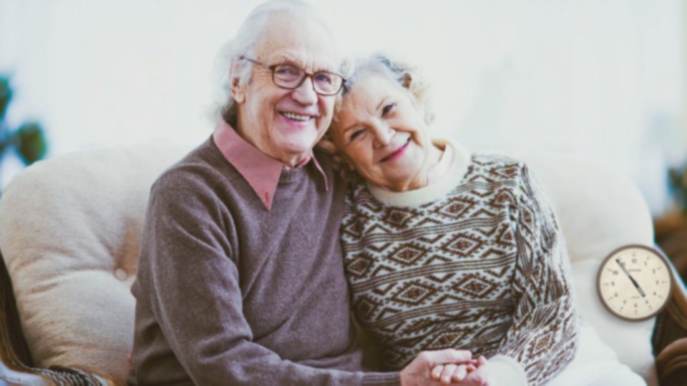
4:54
